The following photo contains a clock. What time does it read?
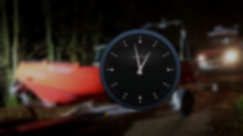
12:58
